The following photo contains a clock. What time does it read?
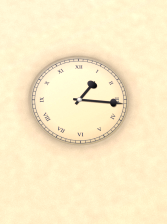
1:16
